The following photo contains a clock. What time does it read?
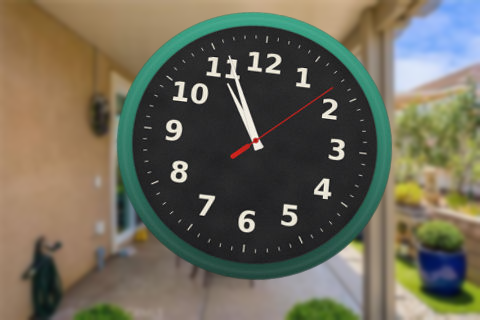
10:56:08
